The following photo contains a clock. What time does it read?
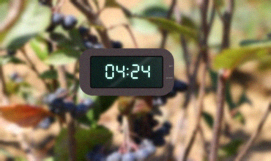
4:24
